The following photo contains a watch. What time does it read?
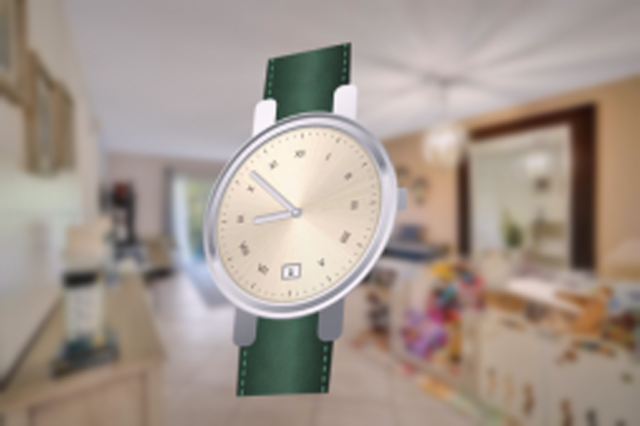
8:52
